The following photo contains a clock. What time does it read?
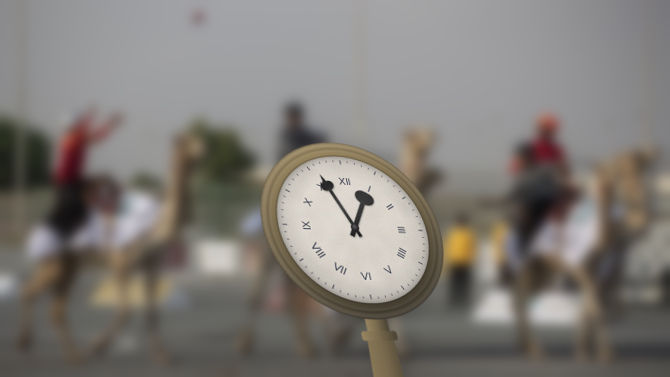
12:56
